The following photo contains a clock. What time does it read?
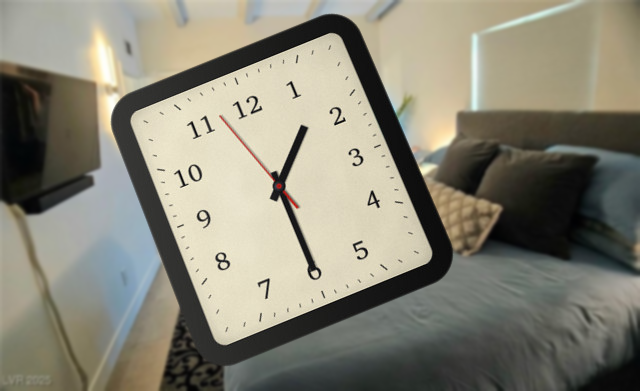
1:29:57
